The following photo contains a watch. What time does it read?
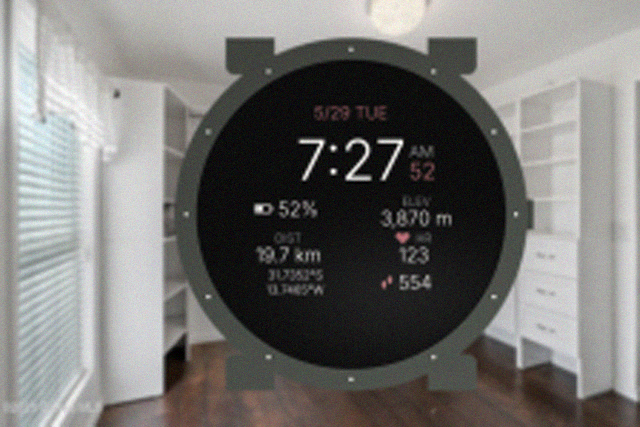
7:27:52
